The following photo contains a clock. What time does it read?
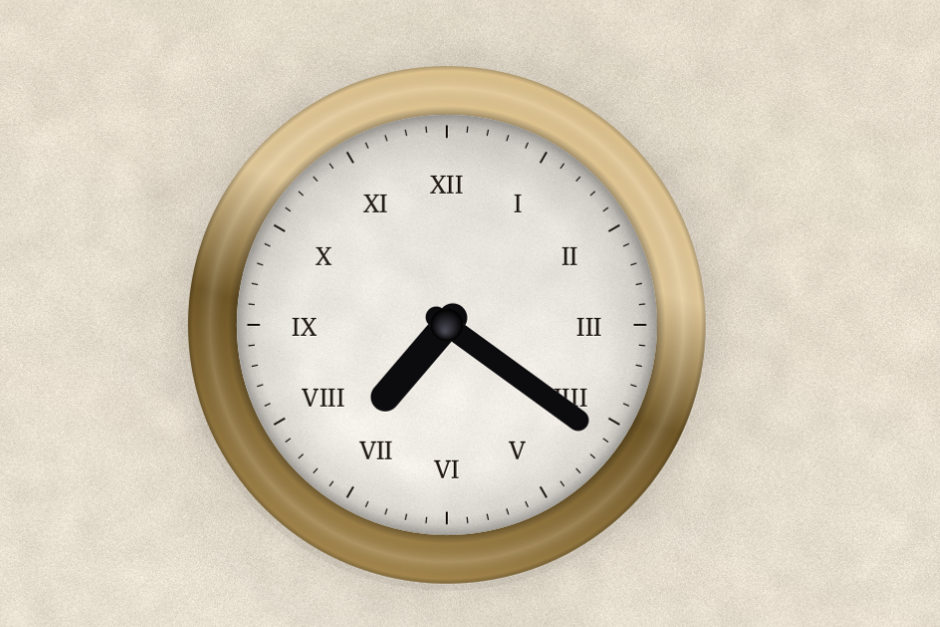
7:21
